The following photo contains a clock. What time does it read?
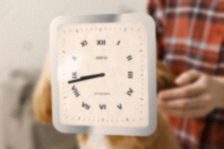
8:43
